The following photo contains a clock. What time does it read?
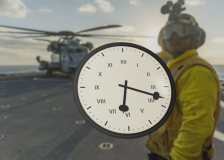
6:18
